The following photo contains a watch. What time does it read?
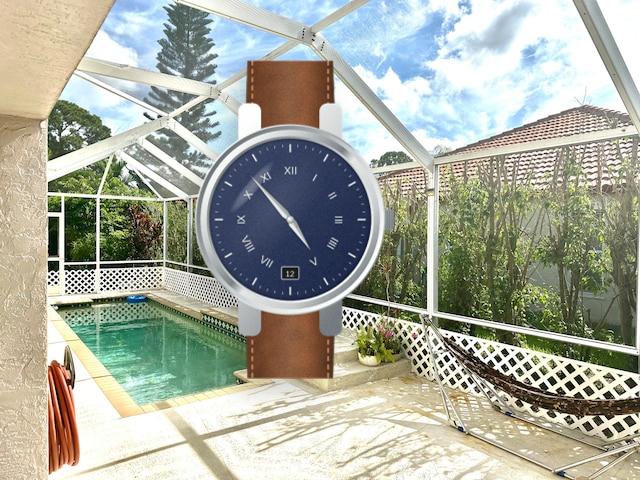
4:53
